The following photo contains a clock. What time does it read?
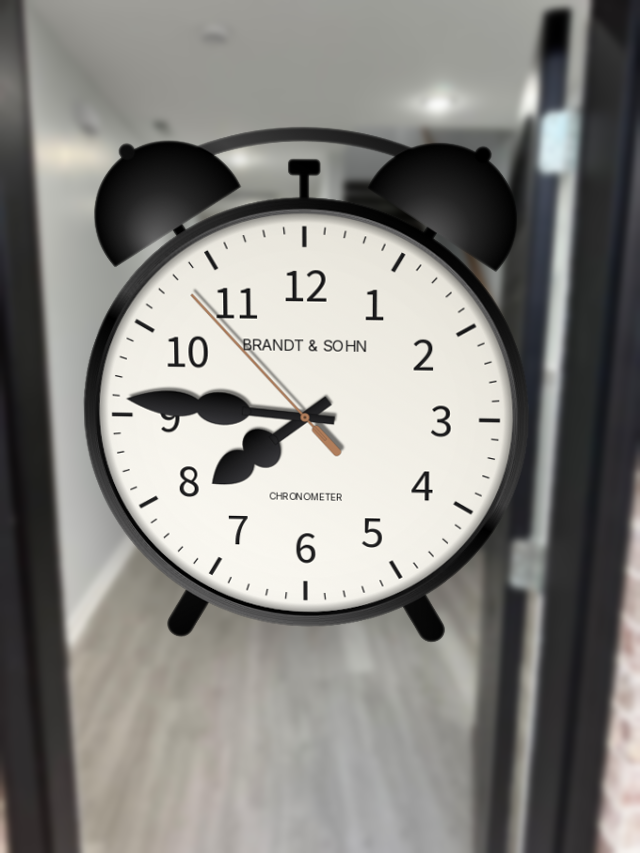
7:45:53
